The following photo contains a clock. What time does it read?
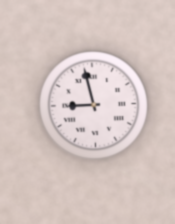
8:58
